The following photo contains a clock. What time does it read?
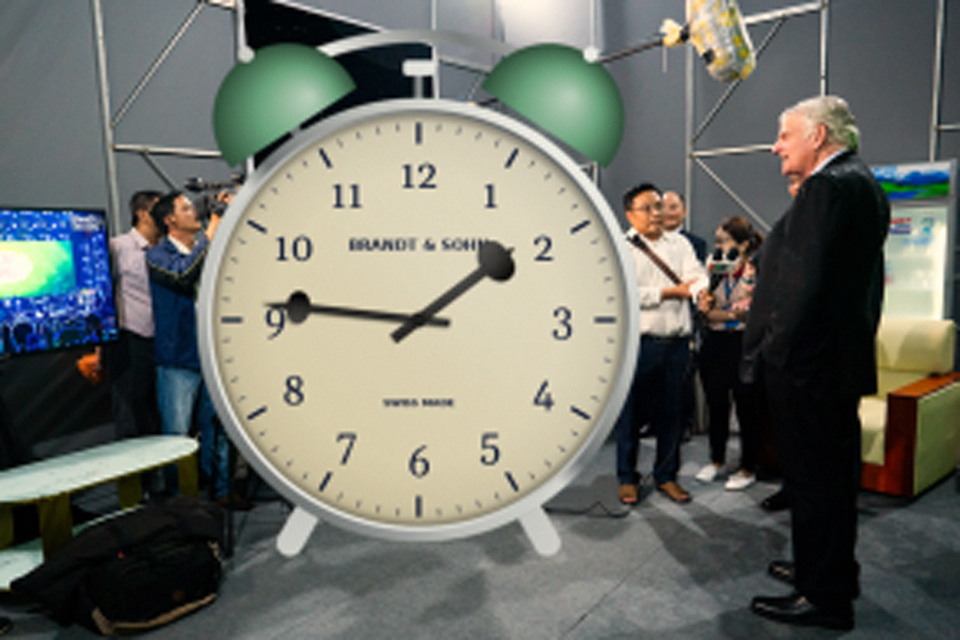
1:46
